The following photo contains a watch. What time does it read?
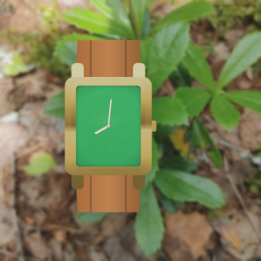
8:01
